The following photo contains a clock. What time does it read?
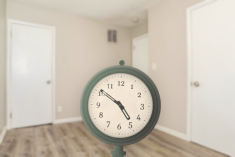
4:51
